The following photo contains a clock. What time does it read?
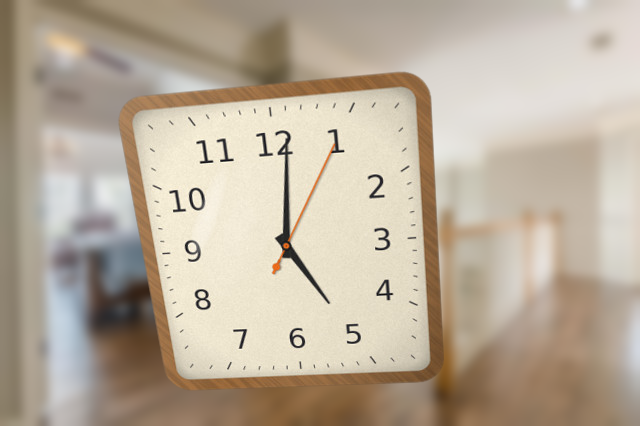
5:01:05
